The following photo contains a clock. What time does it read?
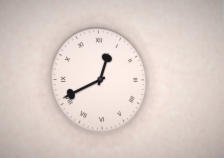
12:41
